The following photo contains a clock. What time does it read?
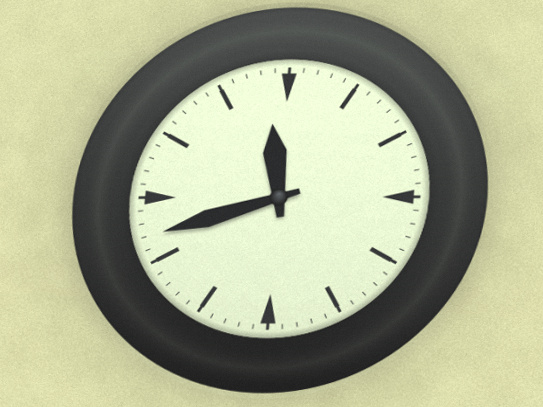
11:42
